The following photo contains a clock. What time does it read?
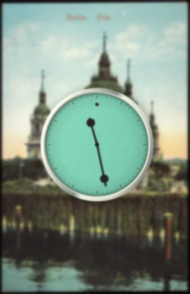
11:28
